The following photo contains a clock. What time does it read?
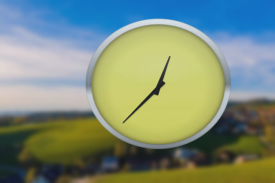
12:37
